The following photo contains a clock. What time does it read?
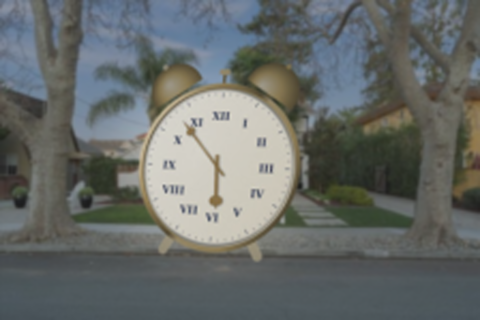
5:53
